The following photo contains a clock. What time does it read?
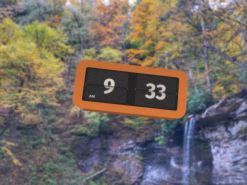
9:33
